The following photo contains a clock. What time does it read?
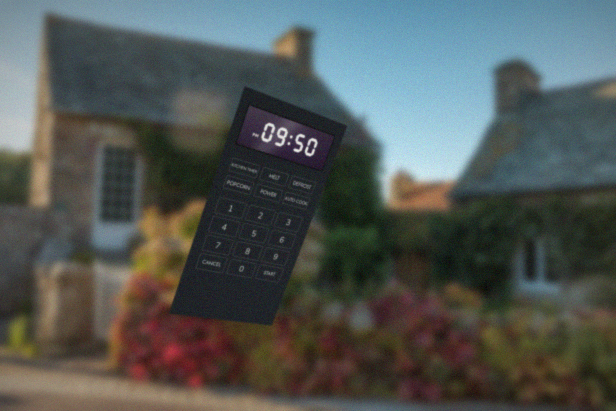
9:50
